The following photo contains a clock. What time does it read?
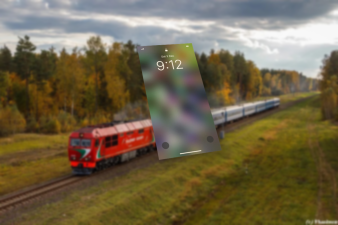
9:12
